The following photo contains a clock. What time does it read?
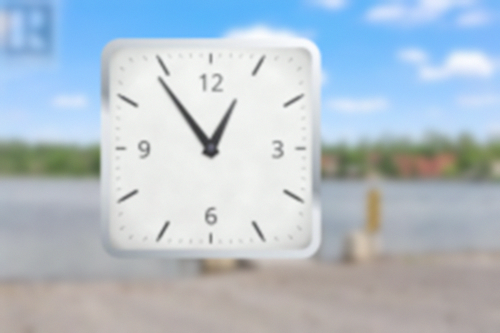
12:54
